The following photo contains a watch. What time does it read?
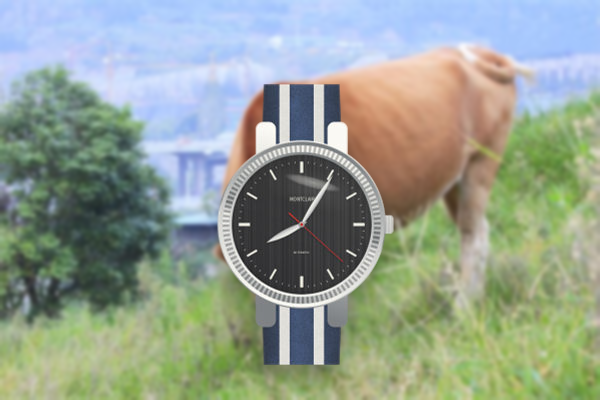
8:05:22
